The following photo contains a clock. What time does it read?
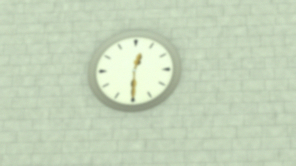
12:30
